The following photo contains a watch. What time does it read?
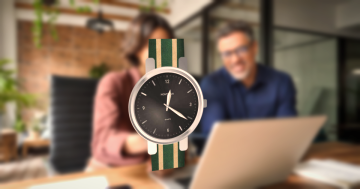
12:21
